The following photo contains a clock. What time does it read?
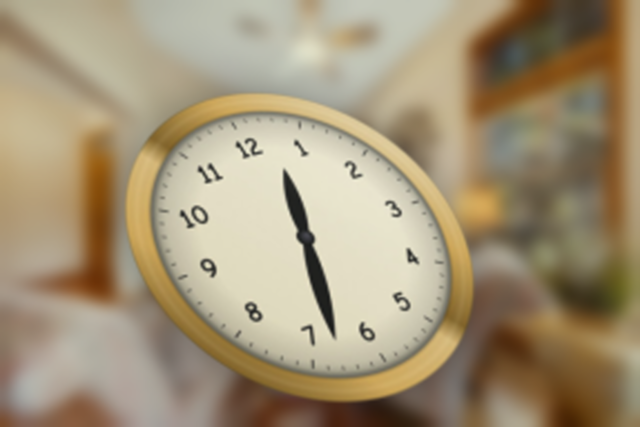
12:33
